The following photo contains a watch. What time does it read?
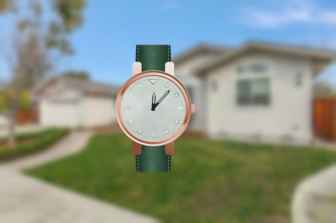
12:07
